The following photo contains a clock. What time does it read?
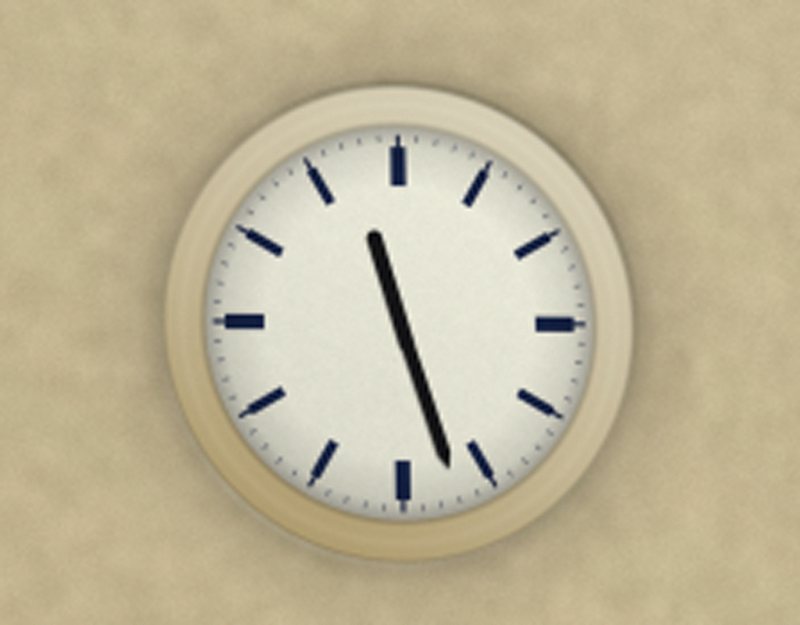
11:27
